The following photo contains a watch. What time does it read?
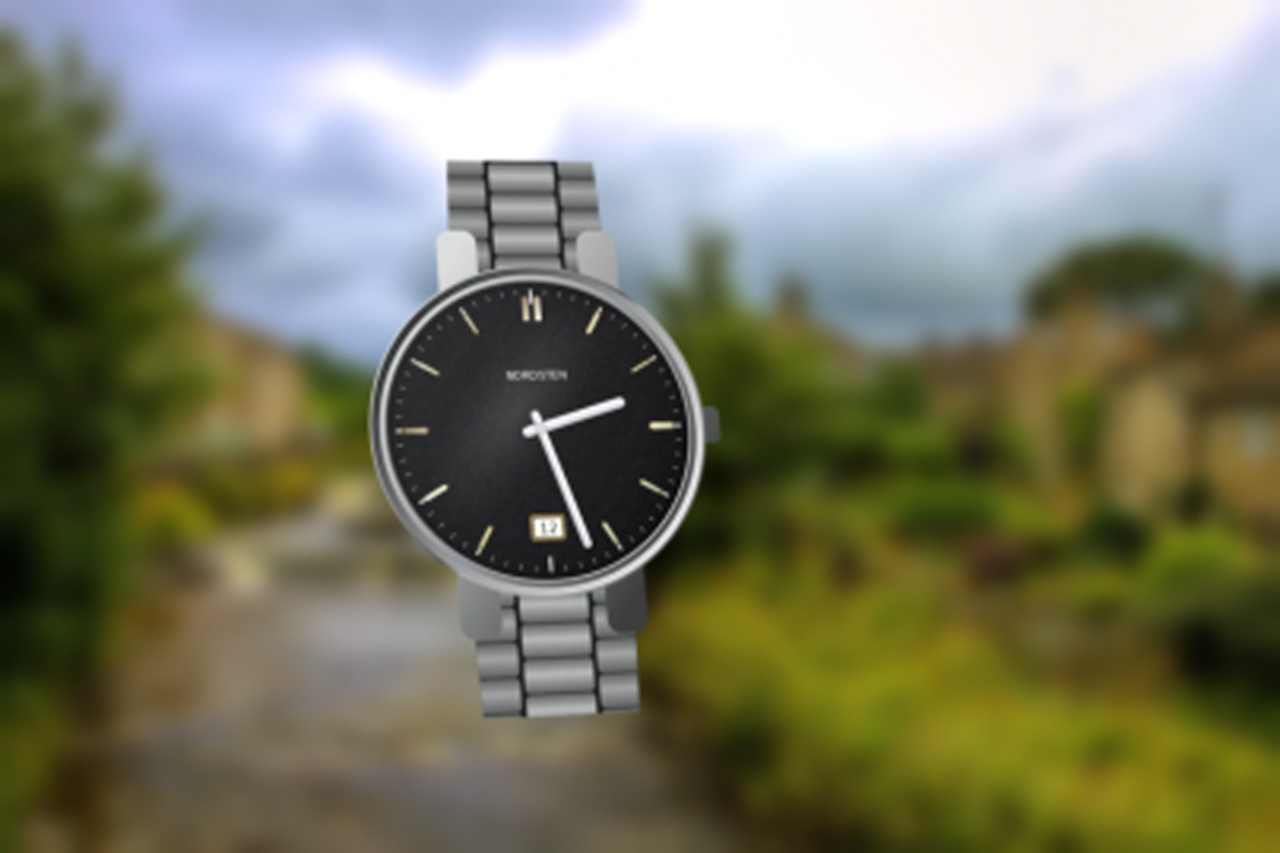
2:27
